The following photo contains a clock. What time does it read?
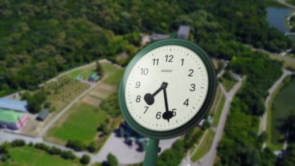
7:27
